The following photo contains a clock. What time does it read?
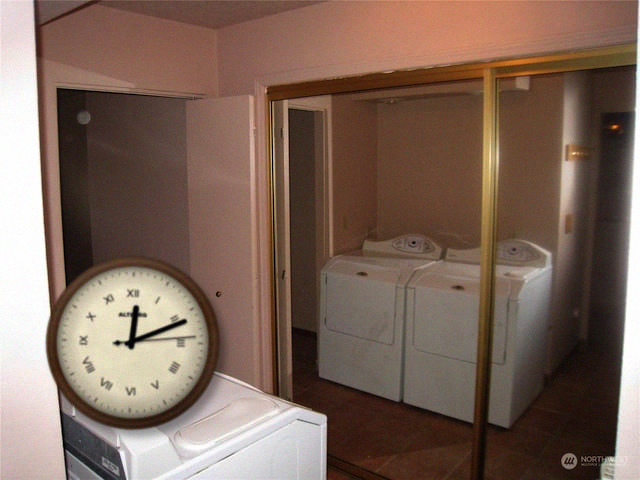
12:11:14
